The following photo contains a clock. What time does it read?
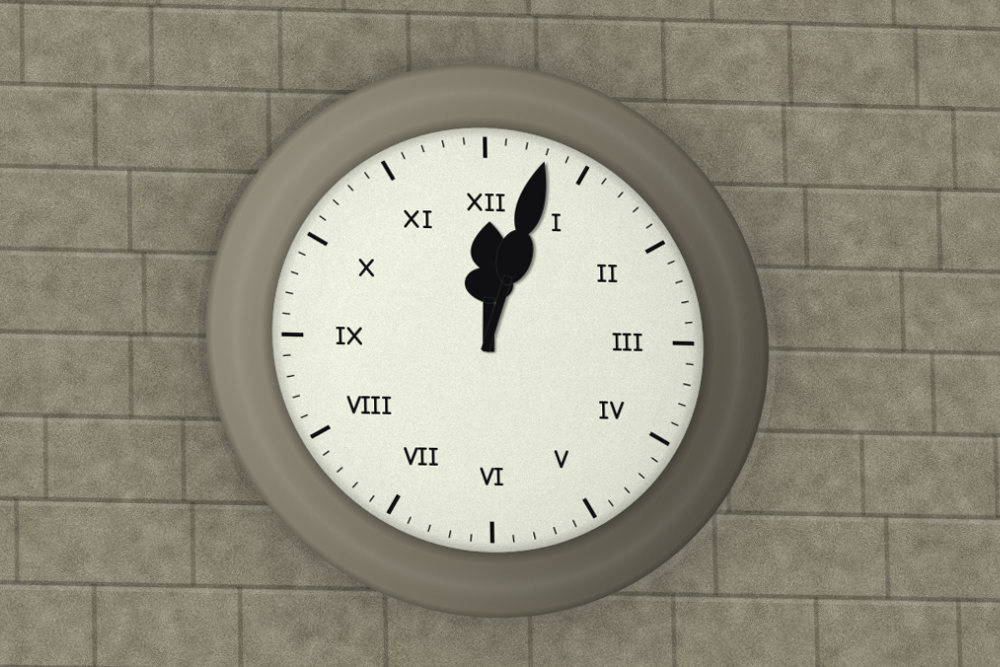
12:03
